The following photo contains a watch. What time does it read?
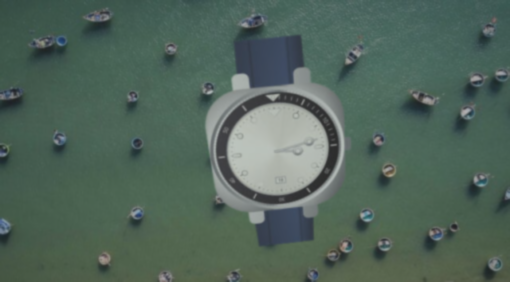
3:13
